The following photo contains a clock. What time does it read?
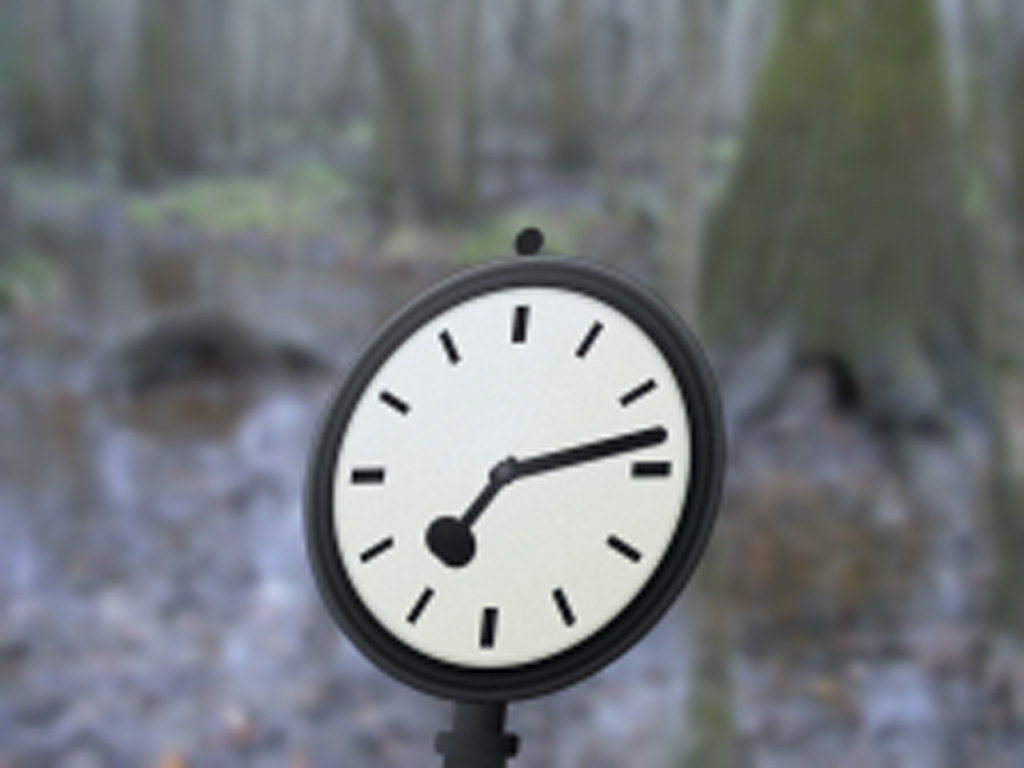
7:13
